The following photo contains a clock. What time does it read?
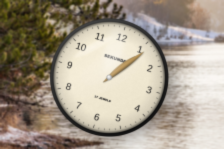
1:06
